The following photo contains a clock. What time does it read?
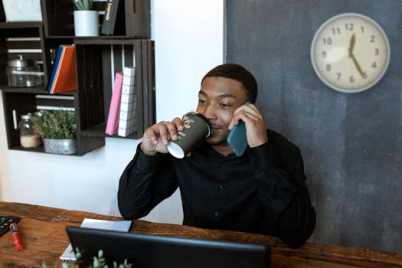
12:26
